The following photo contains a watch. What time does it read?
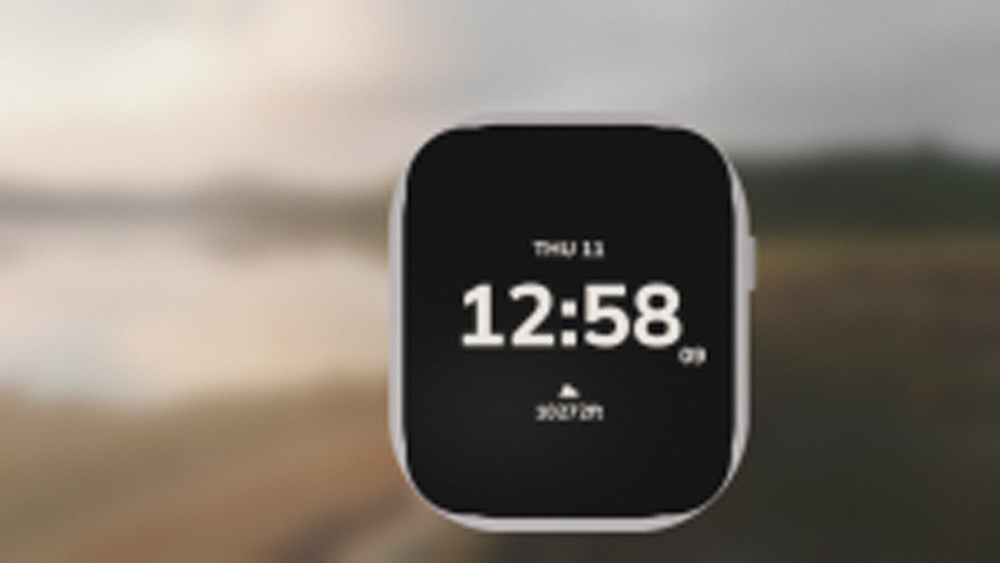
12:58
